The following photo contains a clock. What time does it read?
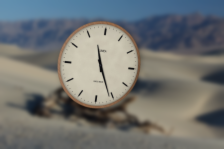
11:26
